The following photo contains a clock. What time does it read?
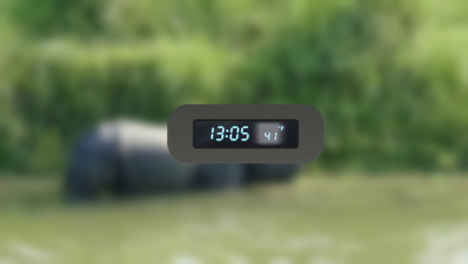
13:05
